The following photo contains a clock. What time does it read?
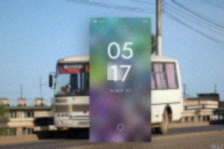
5:17
